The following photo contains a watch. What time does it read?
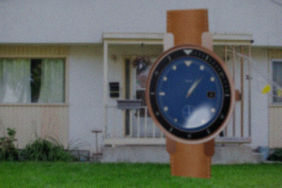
1:07
